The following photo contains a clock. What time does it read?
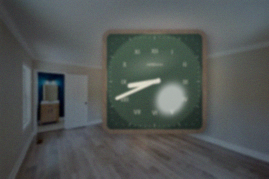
8:41
